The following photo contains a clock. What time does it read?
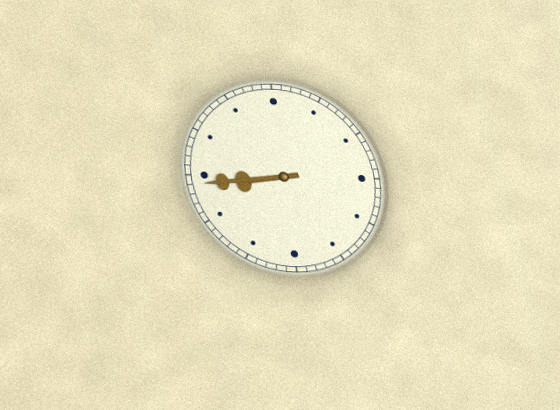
8:44
